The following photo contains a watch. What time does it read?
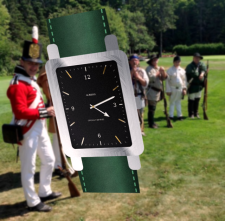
4:12
